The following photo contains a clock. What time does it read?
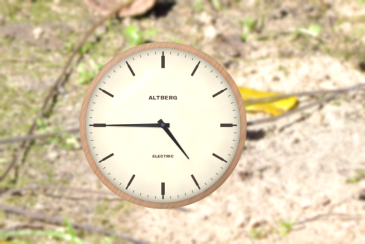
4:45
